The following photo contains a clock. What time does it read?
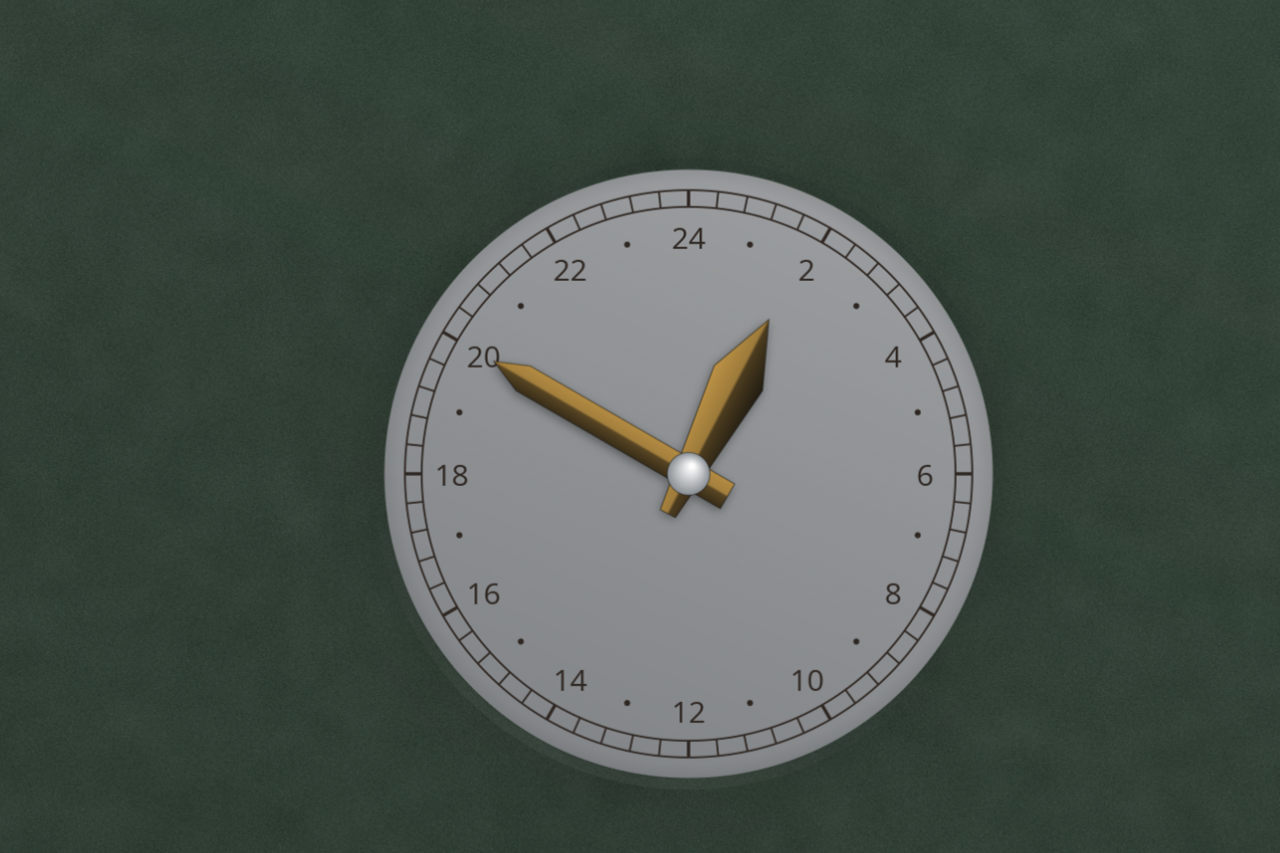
1:50
